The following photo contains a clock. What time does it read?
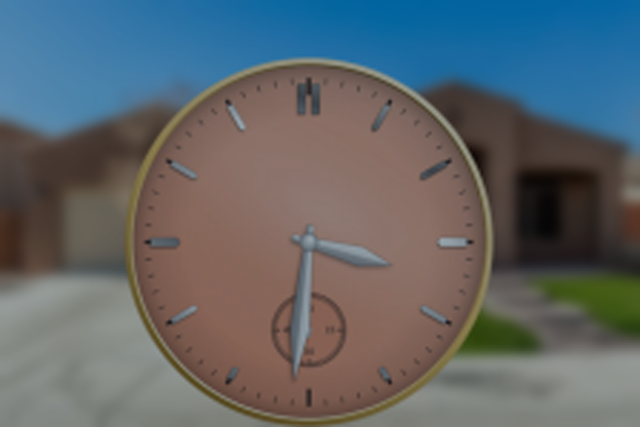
3:31
